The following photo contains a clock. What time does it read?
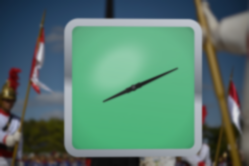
8:11
